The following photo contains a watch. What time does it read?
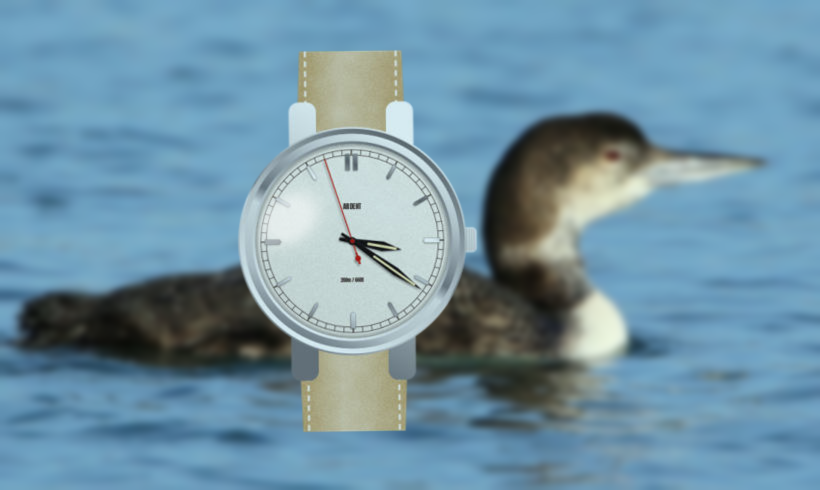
3:20:57
